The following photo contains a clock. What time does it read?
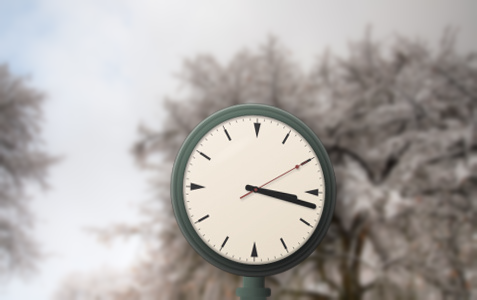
3:17:10
